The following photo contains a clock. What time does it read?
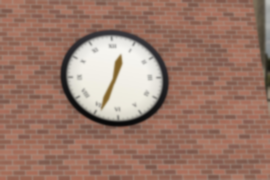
12:34
